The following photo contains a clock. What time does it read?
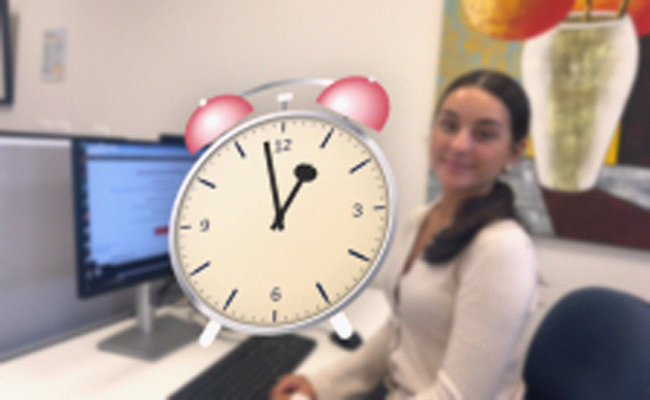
12:58
